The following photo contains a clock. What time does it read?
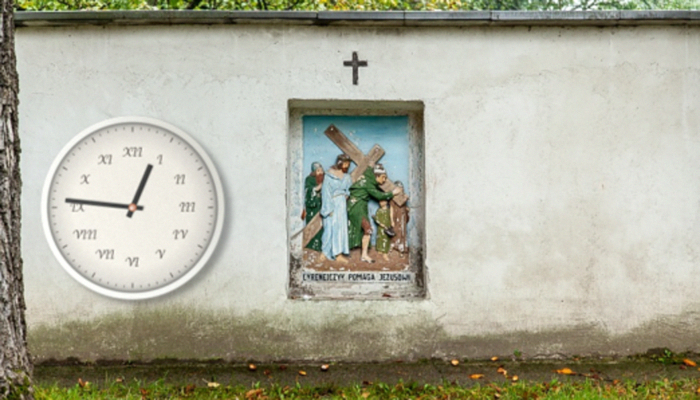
12:46
